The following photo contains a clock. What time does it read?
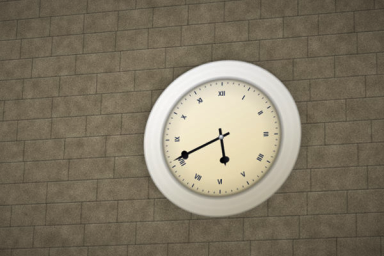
5:41
